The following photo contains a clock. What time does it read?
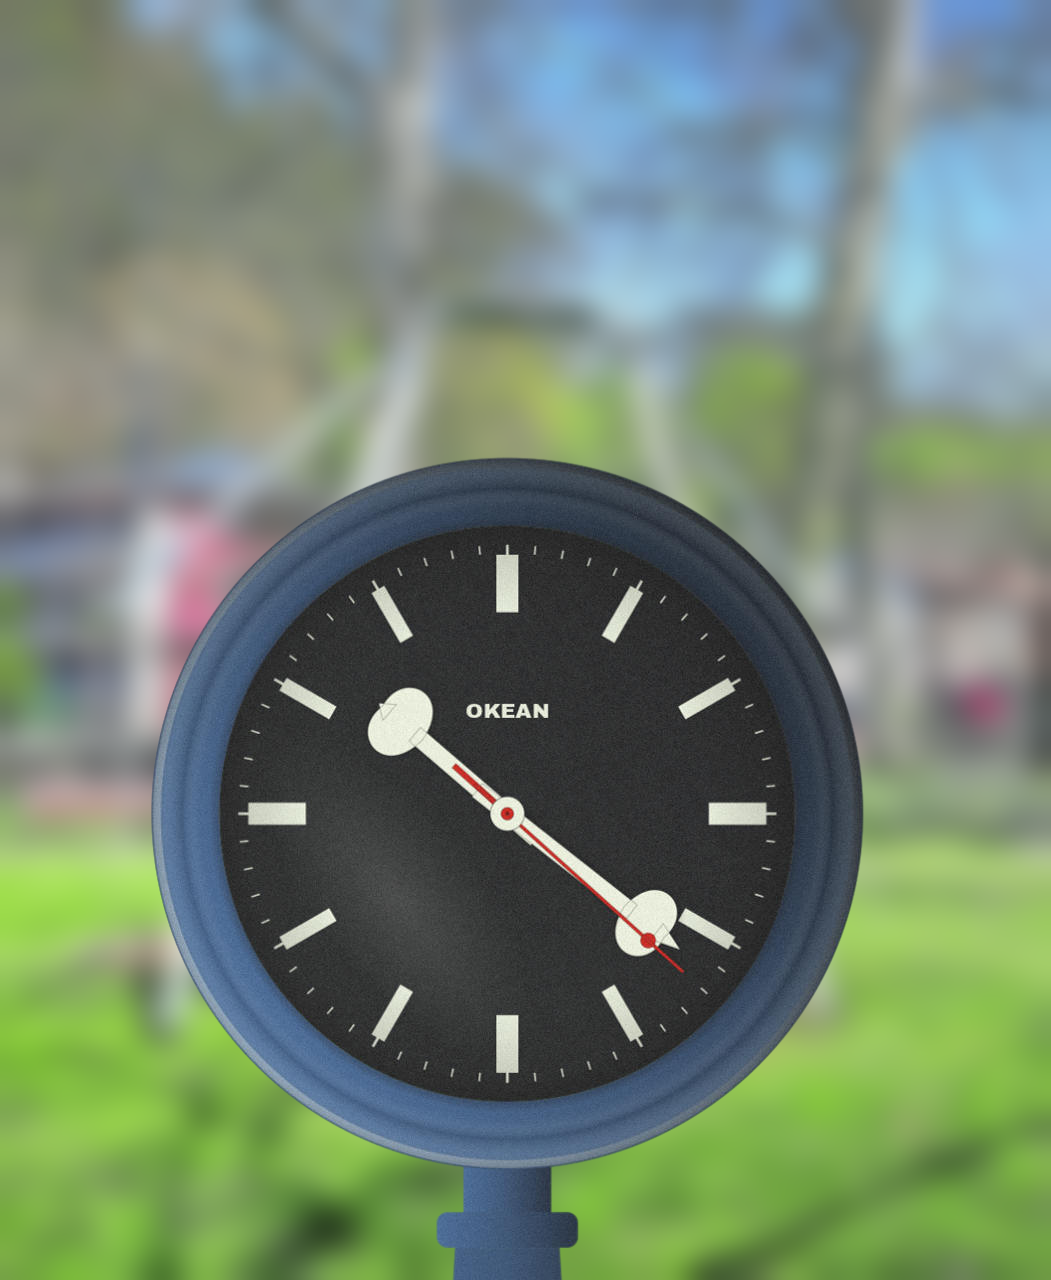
10:21:22
